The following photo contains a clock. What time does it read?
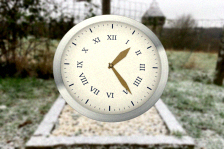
1:24
